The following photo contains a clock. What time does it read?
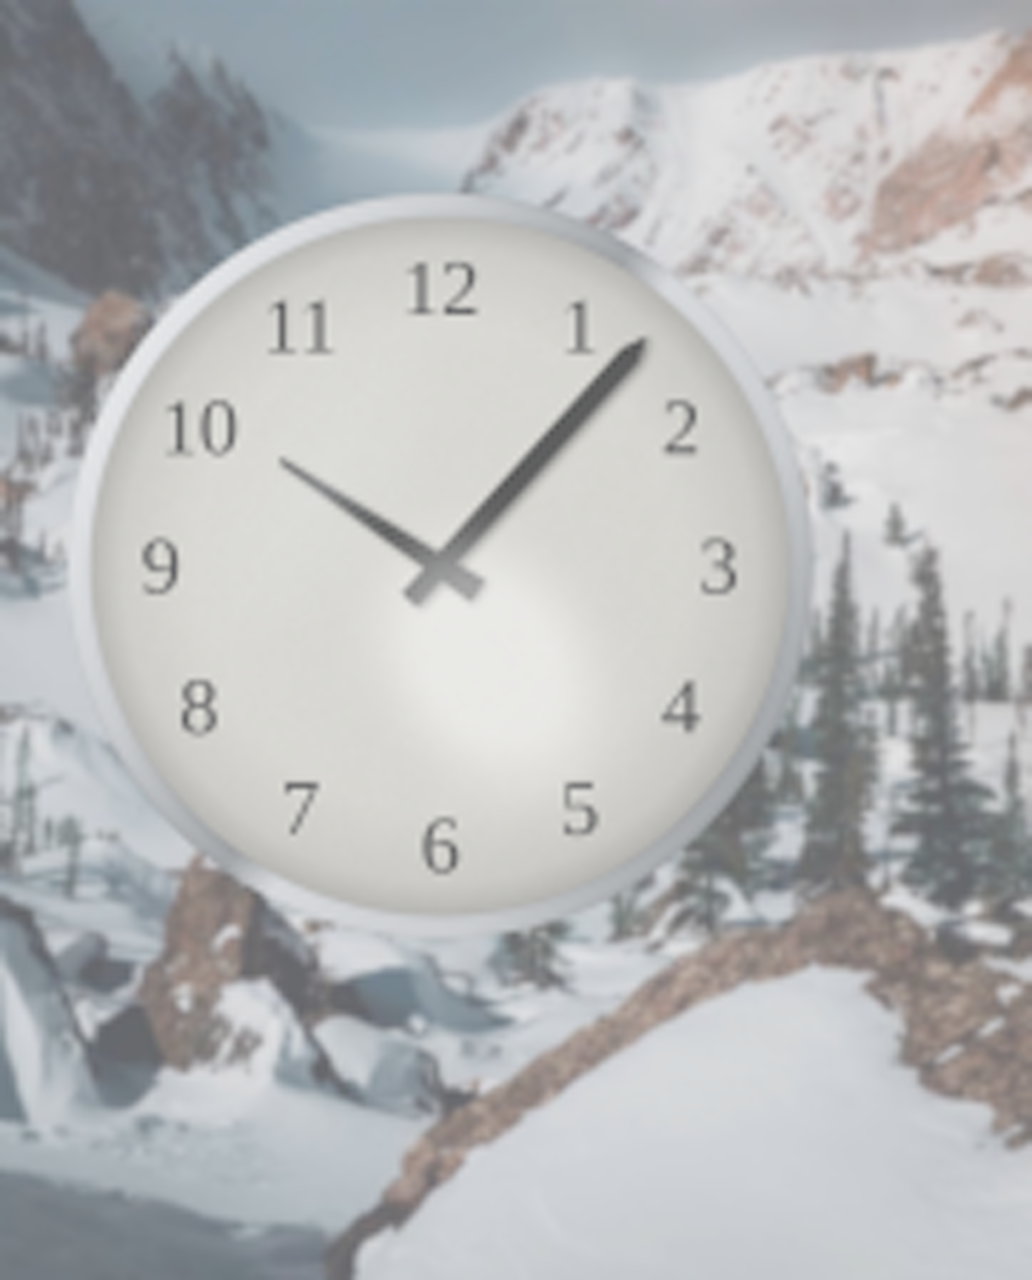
10:07
